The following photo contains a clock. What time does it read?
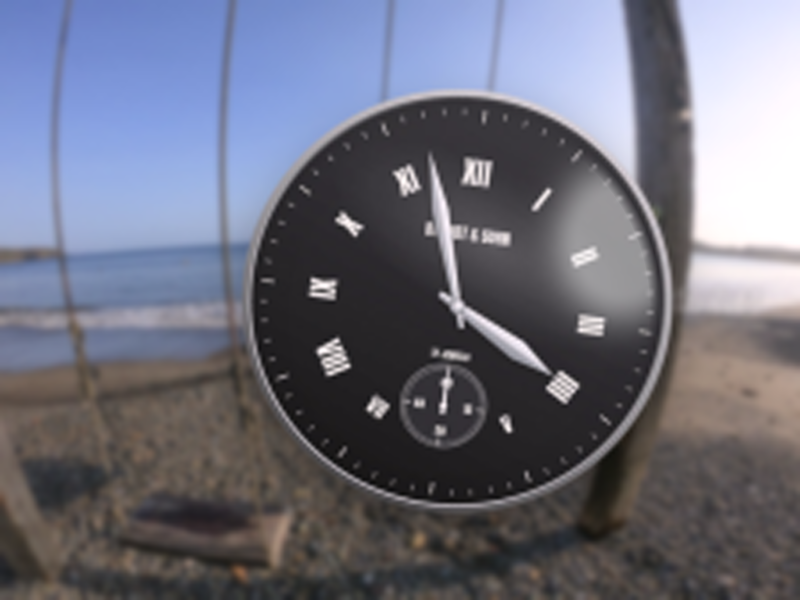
3:57
